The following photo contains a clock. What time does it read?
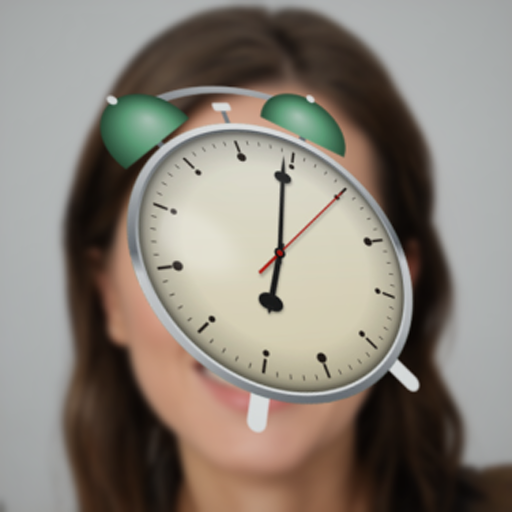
7:04:10
